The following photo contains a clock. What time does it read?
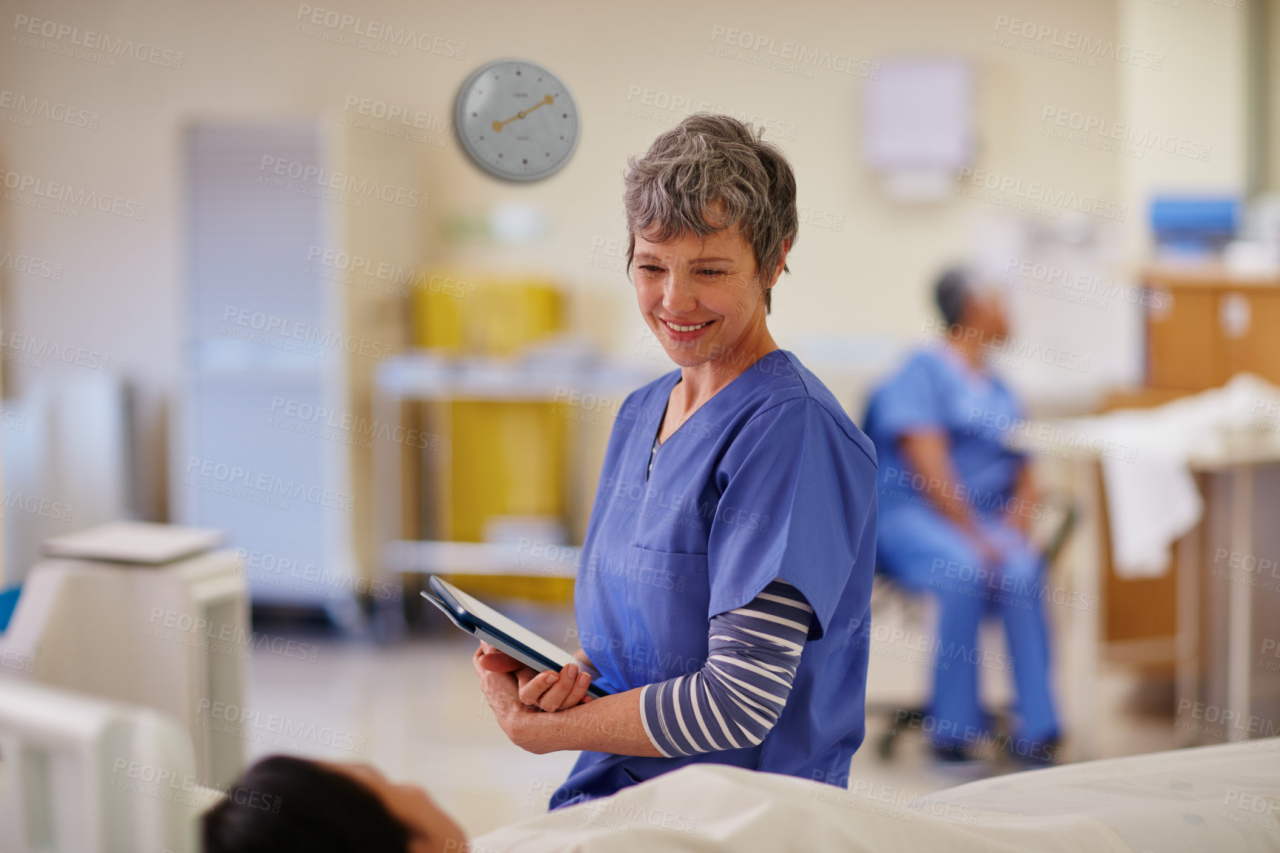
8:10
